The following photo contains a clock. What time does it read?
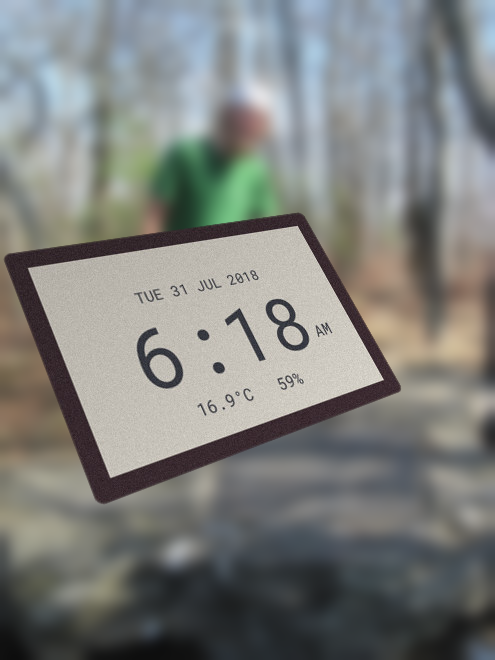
6:18
